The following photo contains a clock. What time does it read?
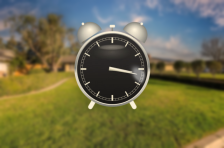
3:17
